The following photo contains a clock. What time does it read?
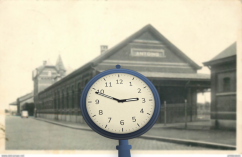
2:49
